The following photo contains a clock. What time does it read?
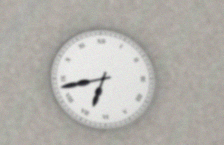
6:43
